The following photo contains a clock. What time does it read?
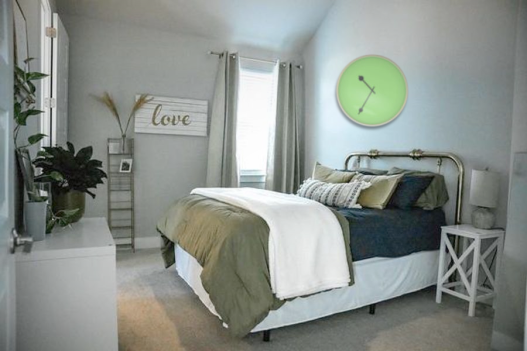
10:35
